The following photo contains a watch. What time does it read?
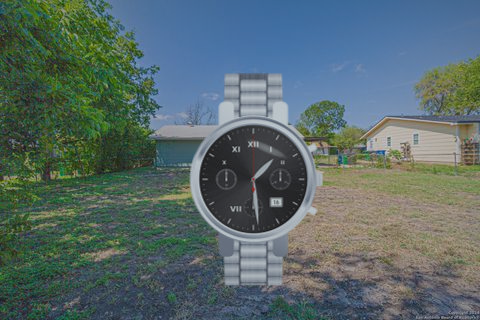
1:29
